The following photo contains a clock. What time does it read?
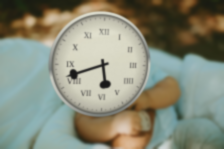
5:42
